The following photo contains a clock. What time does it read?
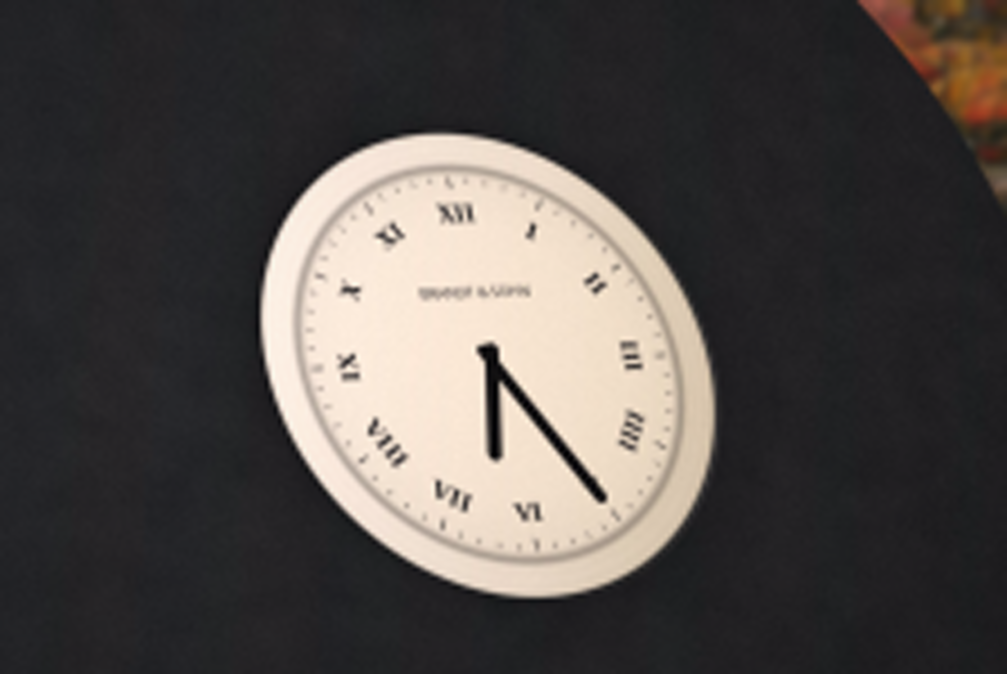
6:25
